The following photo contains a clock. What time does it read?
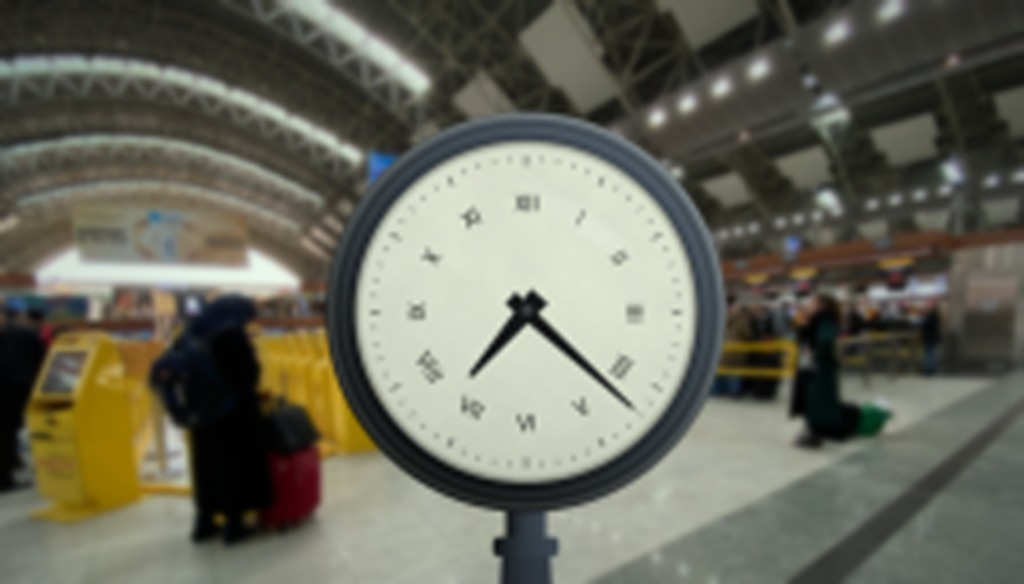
7:22
